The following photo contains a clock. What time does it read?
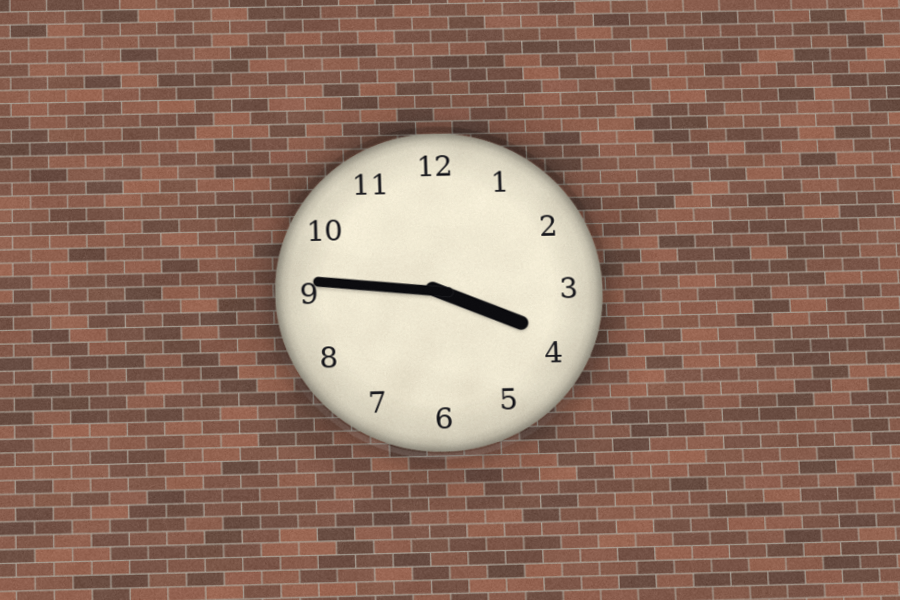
3:46
